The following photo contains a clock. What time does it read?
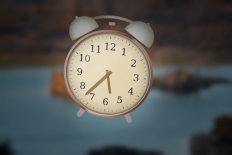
5:37
